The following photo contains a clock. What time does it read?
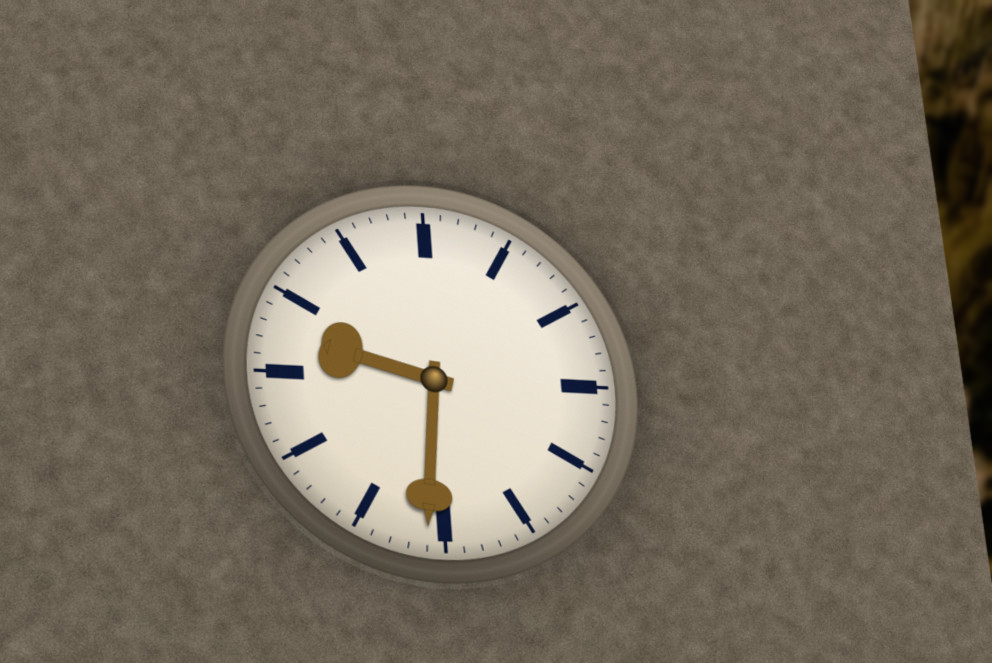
9:31
